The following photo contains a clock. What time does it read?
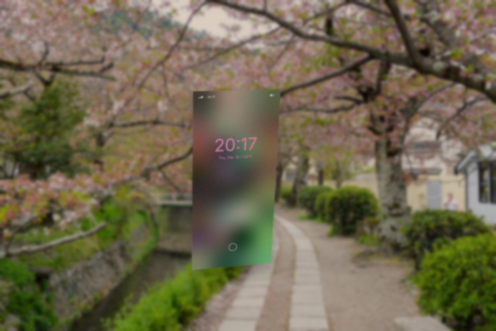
20:17
